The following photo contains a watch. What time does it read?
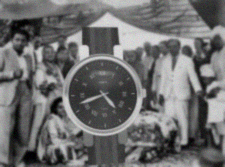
4:42
